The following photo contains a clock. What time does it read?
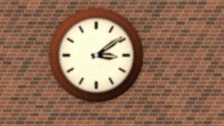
3:09
